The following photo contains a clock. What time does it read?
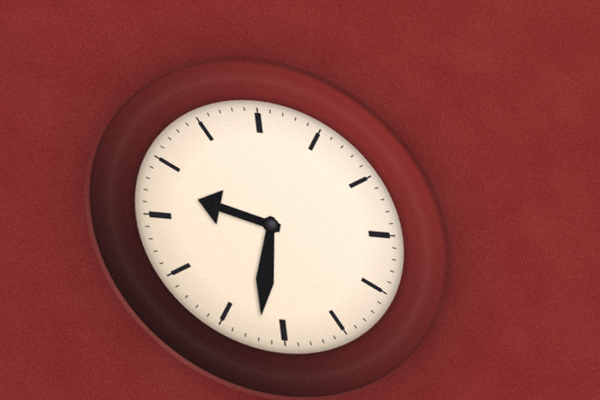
9:32
